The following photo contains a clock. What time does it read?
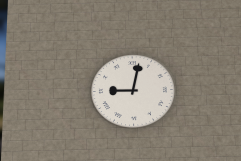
9:02
